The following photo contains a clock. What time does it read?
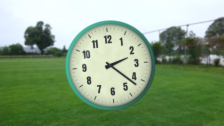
2:22
